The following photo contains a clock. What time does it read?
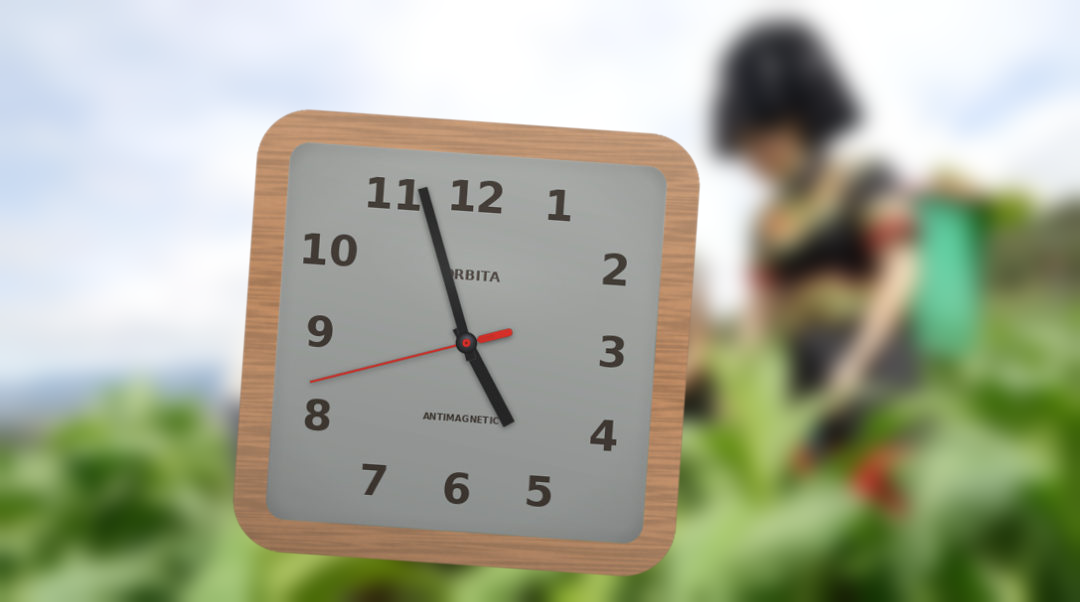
4:56:42
